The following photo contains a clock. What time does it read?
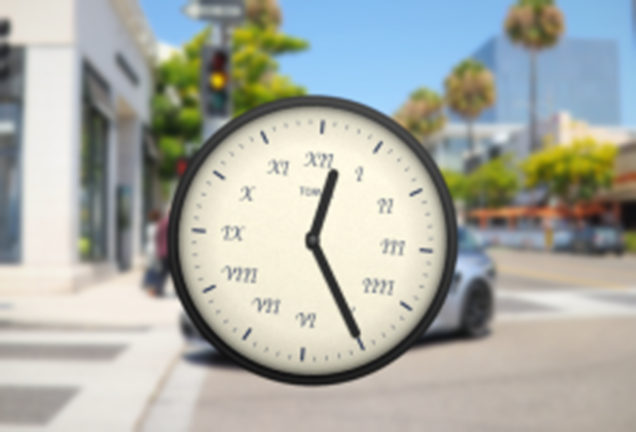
12:25
